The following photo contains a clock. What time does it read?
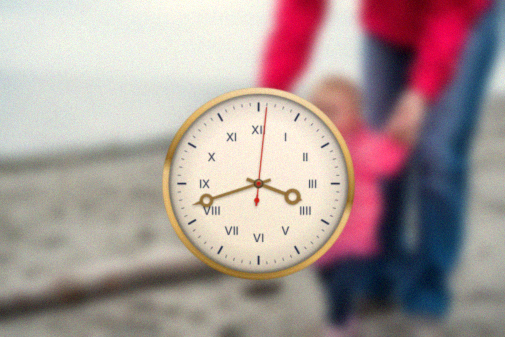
3:42:01
